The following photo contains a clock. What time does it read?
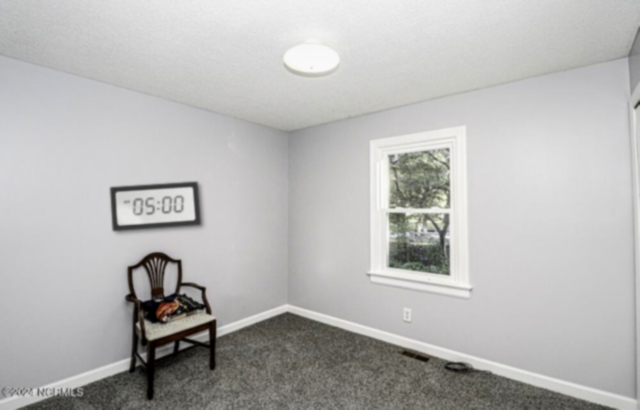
5:00
